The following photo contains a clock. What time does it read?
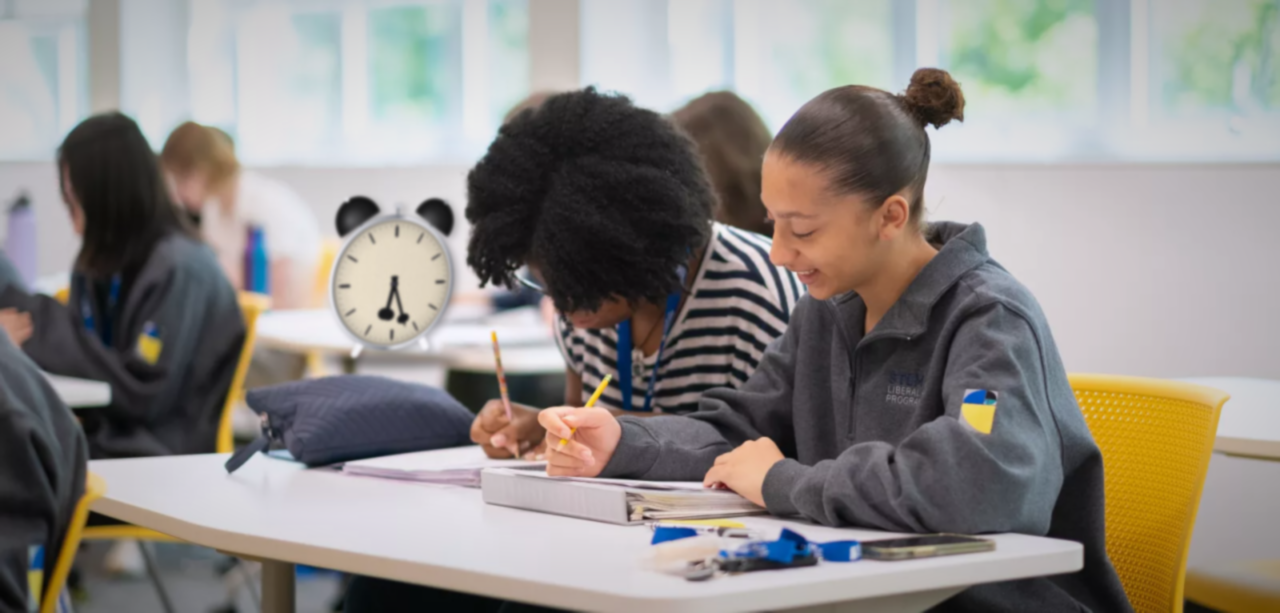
6:27
